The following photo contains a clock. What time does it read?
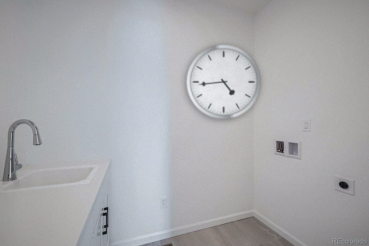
4:44
